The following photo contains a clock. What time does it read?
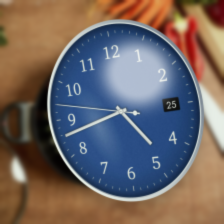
4:42:47
